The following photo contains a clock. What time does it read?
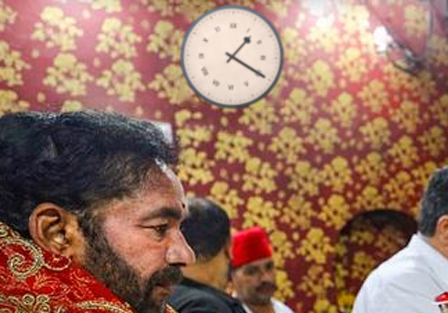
1:20
